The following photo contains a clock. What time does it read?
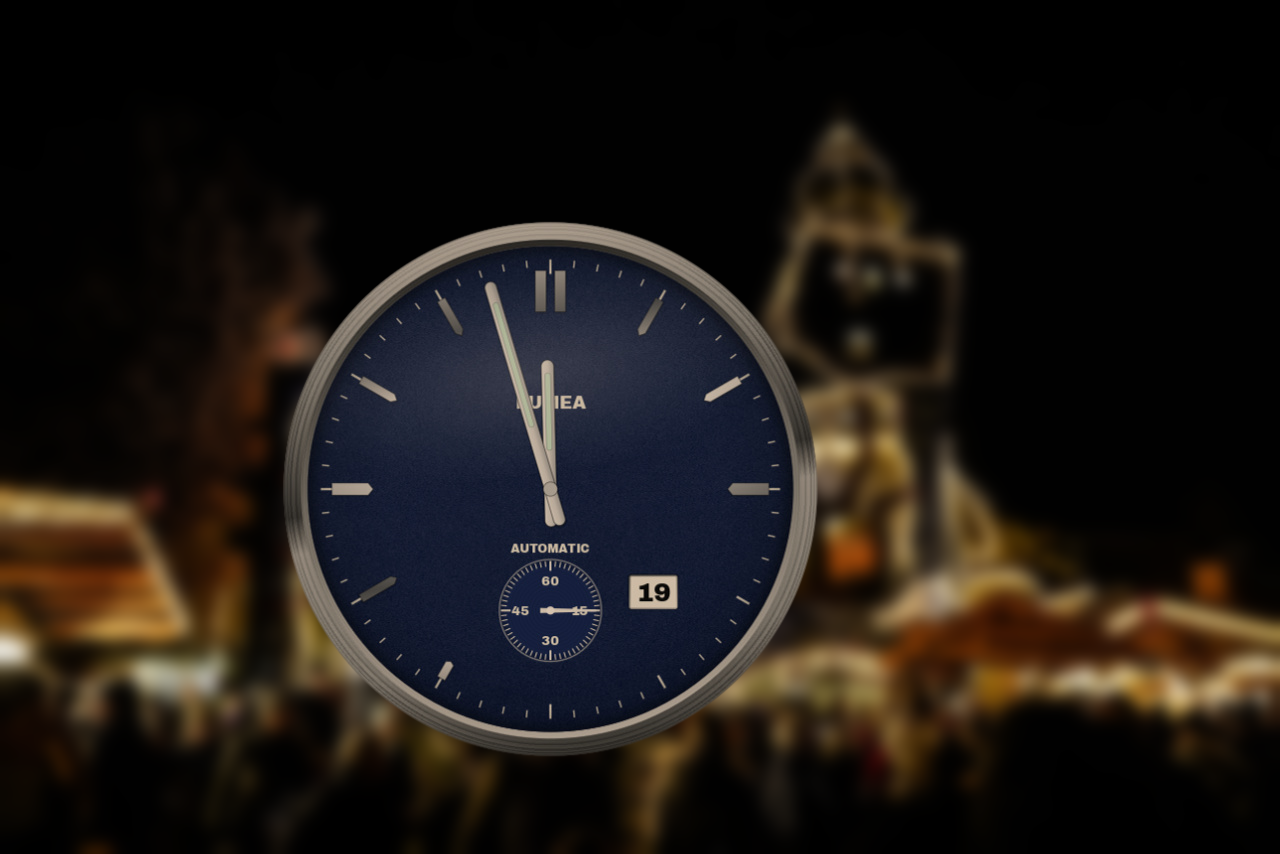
11:57:15
